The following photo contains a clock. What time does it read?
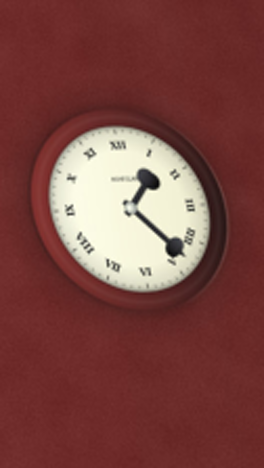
1:23
